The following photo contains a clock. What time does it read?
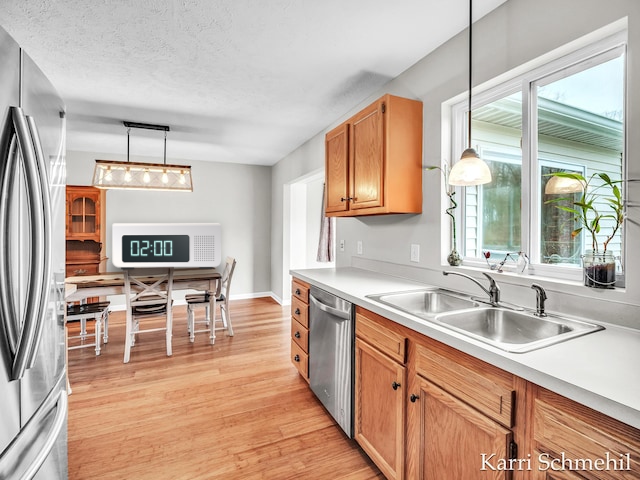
2:00
